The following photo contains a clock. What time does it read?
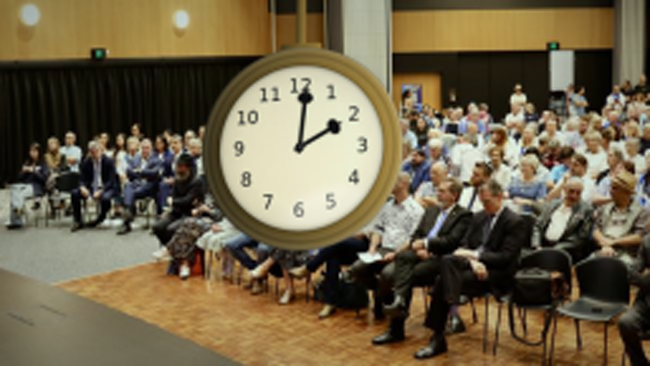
2:01
